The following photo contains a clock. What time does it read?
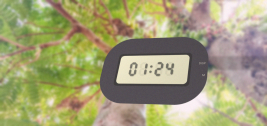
1:24
